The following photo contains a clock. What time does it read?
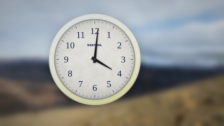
4:01
